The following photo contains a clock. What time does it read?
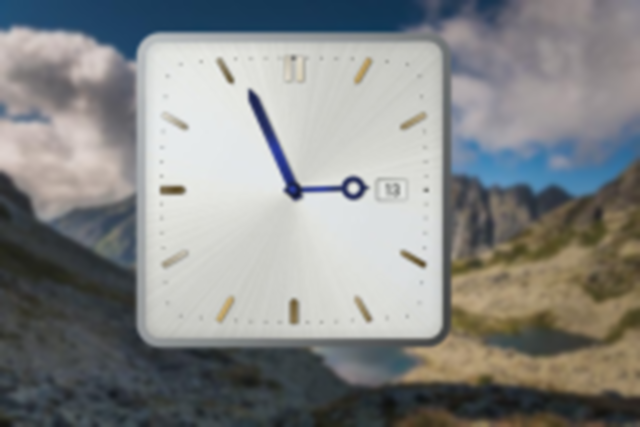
2:56
